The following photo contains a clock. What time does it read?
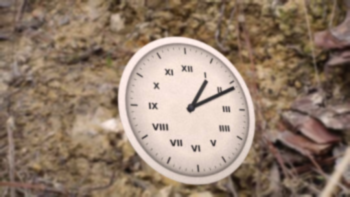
1:11
